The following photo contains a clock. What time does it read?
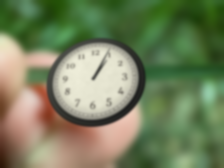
1:04
